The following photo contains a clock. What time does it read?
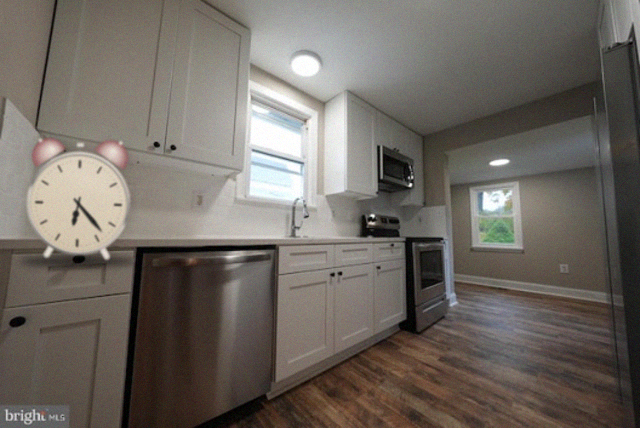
6:23
